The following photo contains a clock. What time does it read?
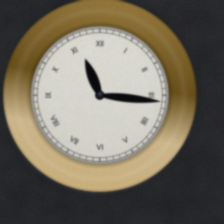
11:16
